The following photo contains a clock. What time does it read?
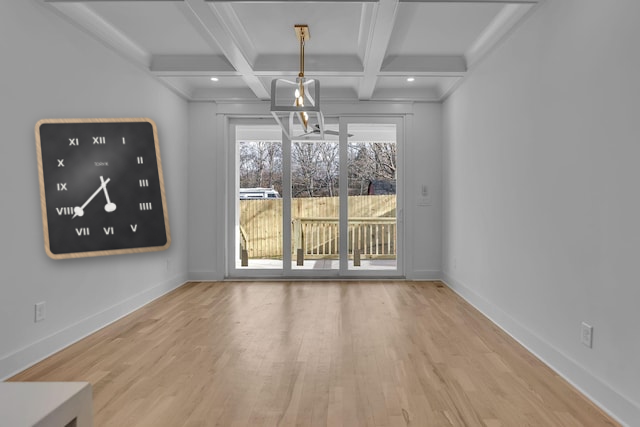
5:38
